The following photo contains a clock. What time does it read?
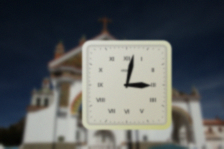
3:02
